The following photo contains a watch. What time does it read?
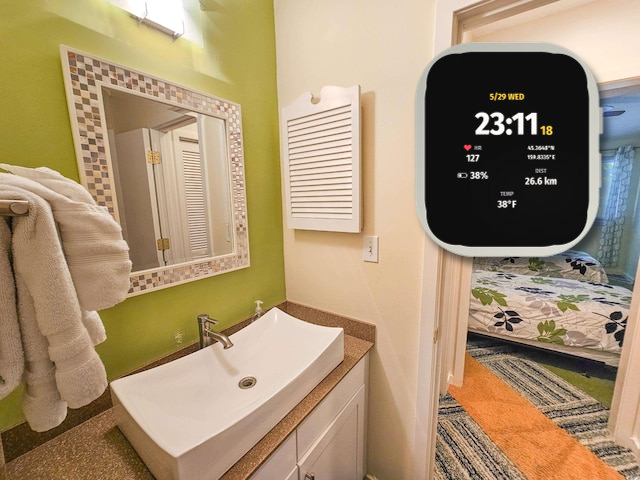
23:11:18
